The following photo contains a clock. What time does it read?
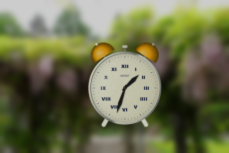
1:33
